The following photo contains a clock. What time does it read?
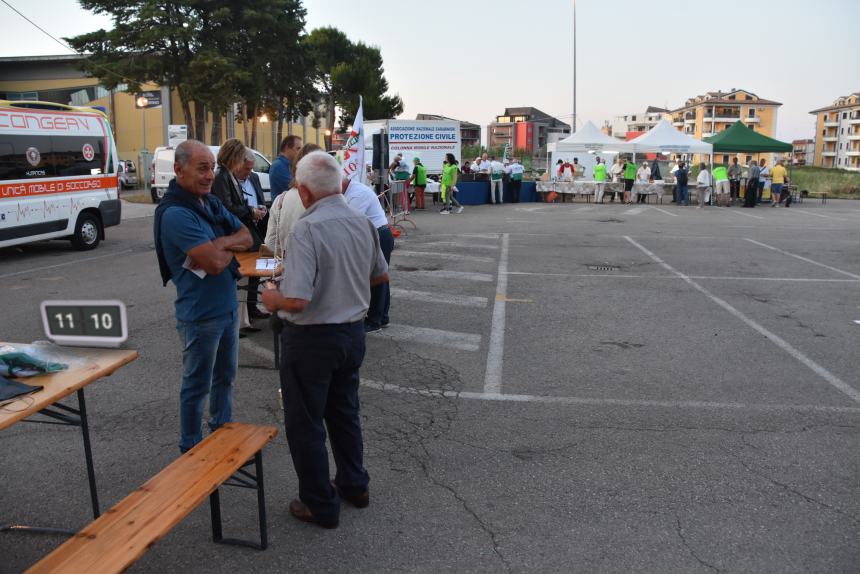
11:10
